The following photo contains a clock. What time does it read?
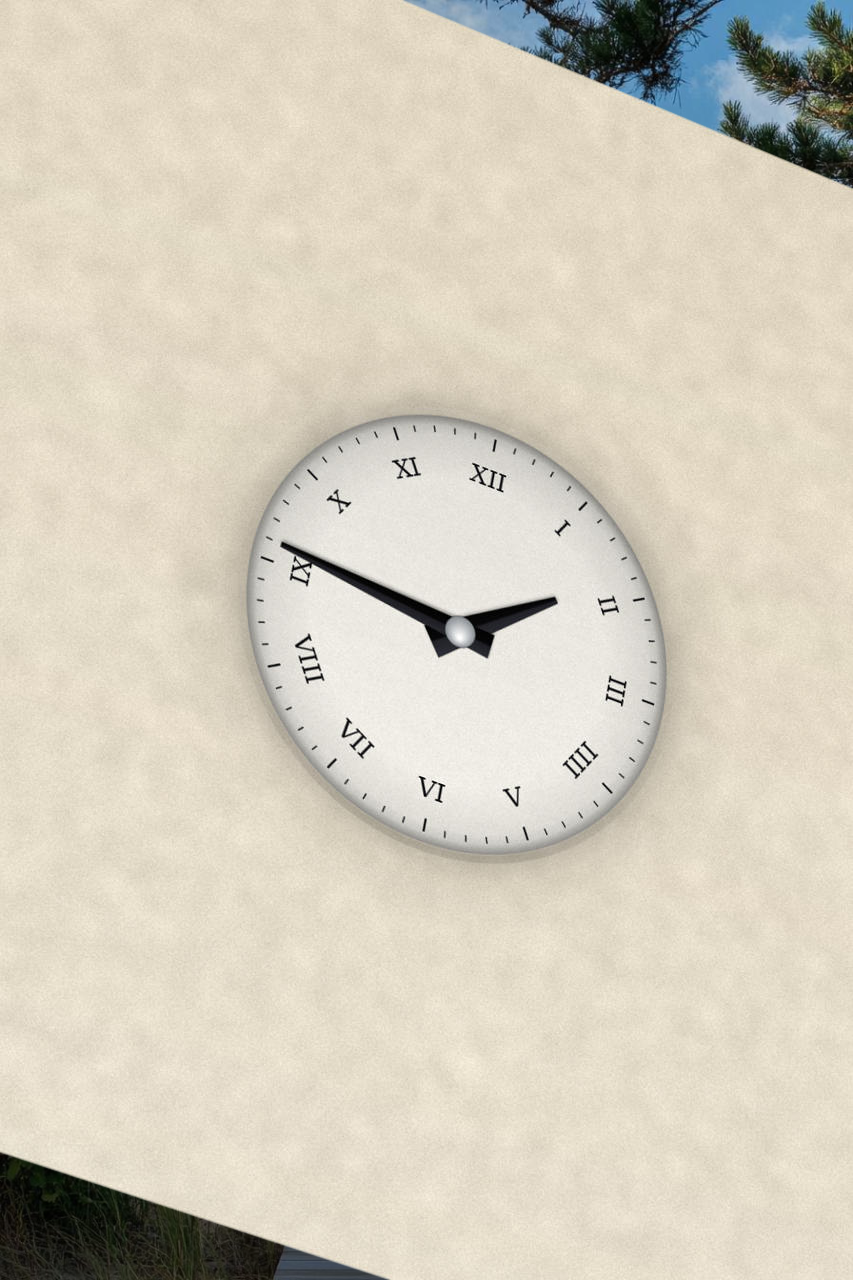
1:46
